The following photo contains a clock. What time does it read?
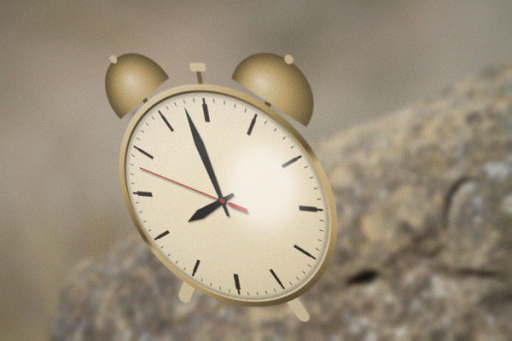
7:57:48
